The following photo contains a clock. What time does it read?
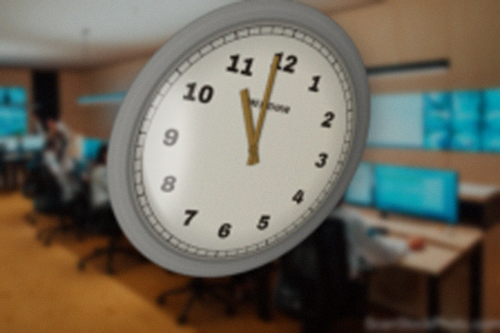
10:59
